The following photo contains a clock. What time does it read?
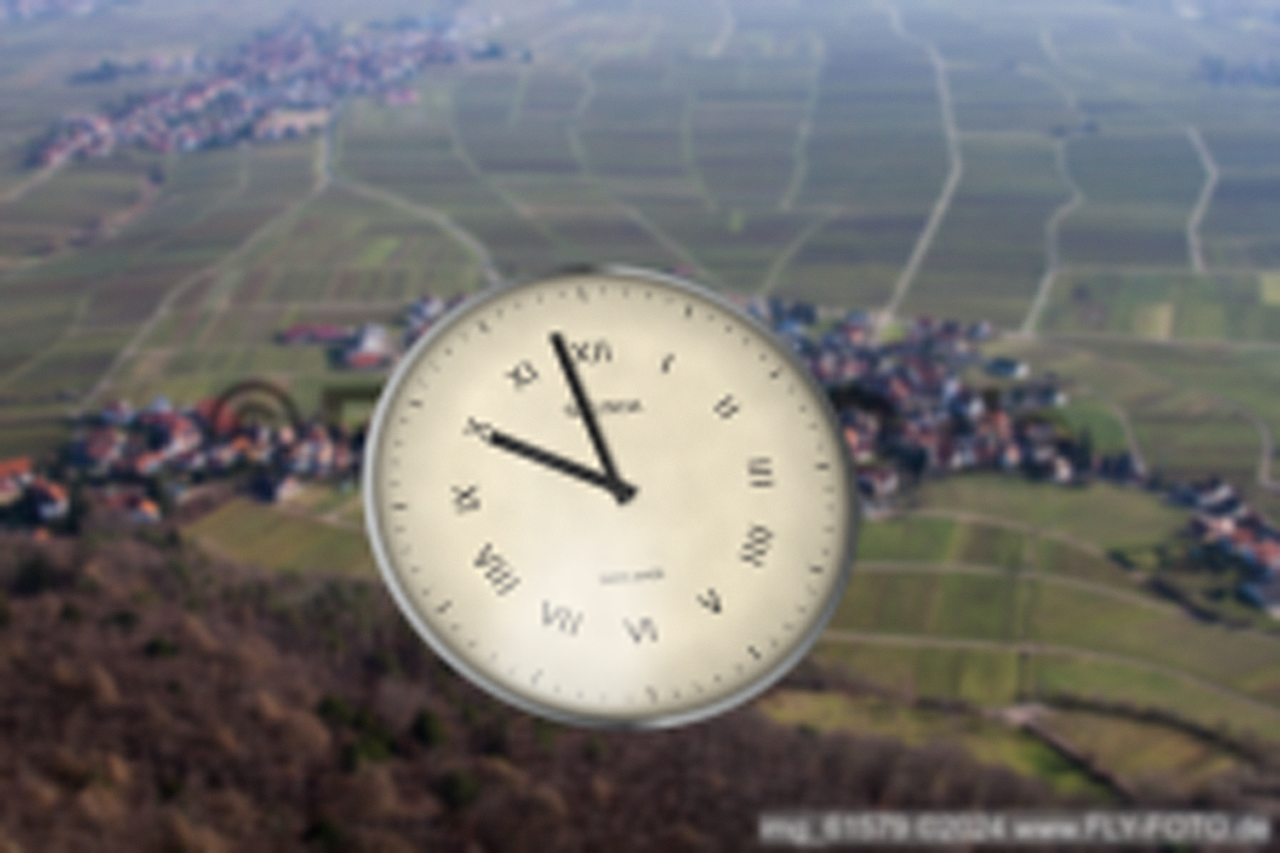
9:58
